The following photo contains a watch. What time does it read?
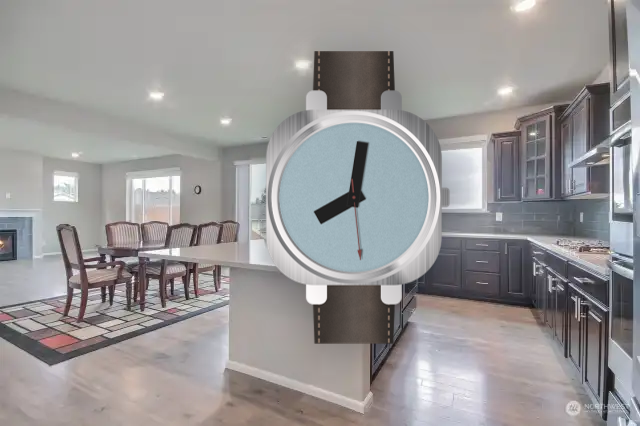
8:01:29
